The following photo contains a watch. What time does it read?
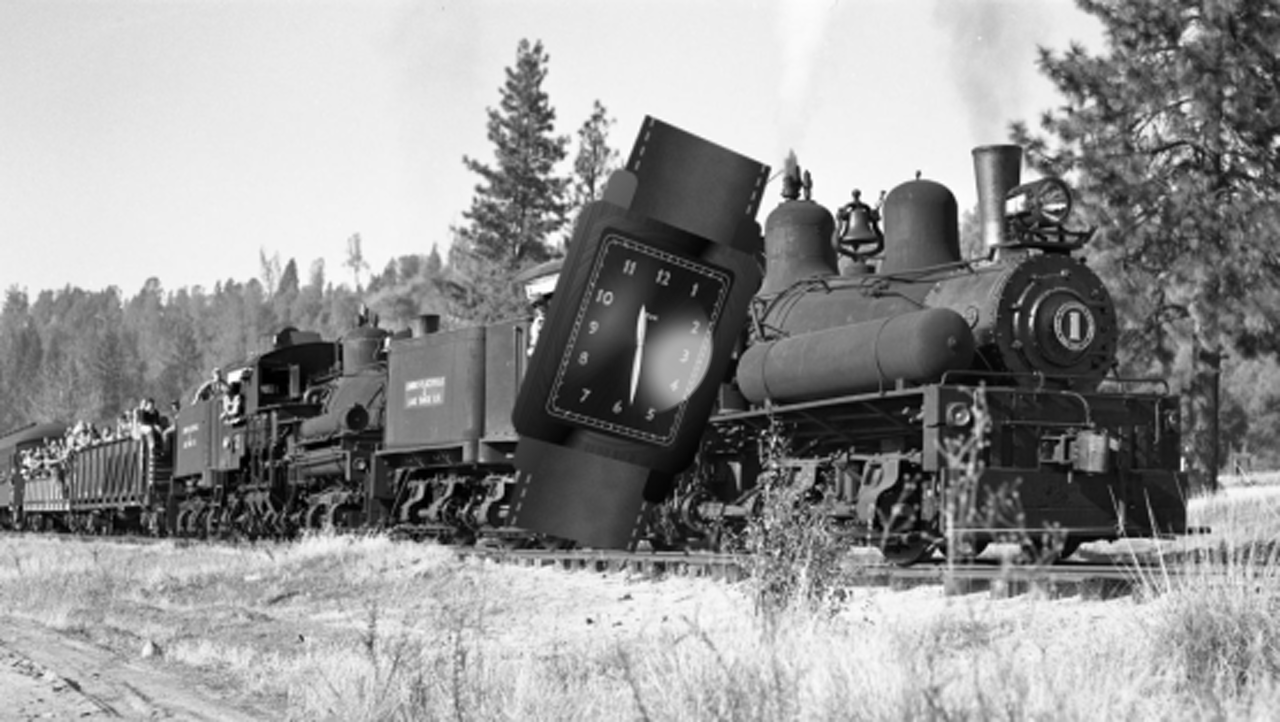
11:28
